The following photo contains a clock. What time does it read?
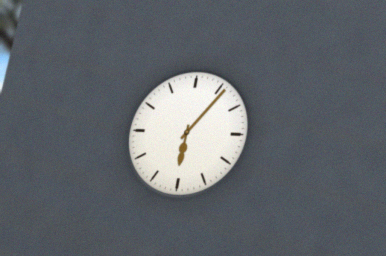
6:06
